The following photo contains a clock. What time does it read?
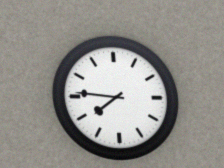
7:46
